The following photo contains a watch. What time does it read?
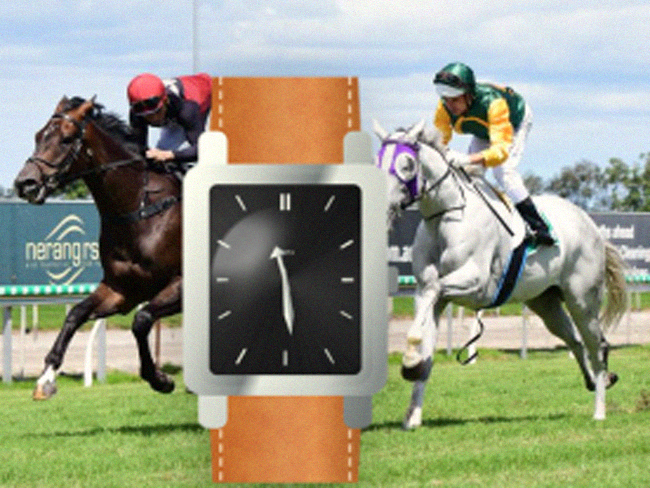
11:29
